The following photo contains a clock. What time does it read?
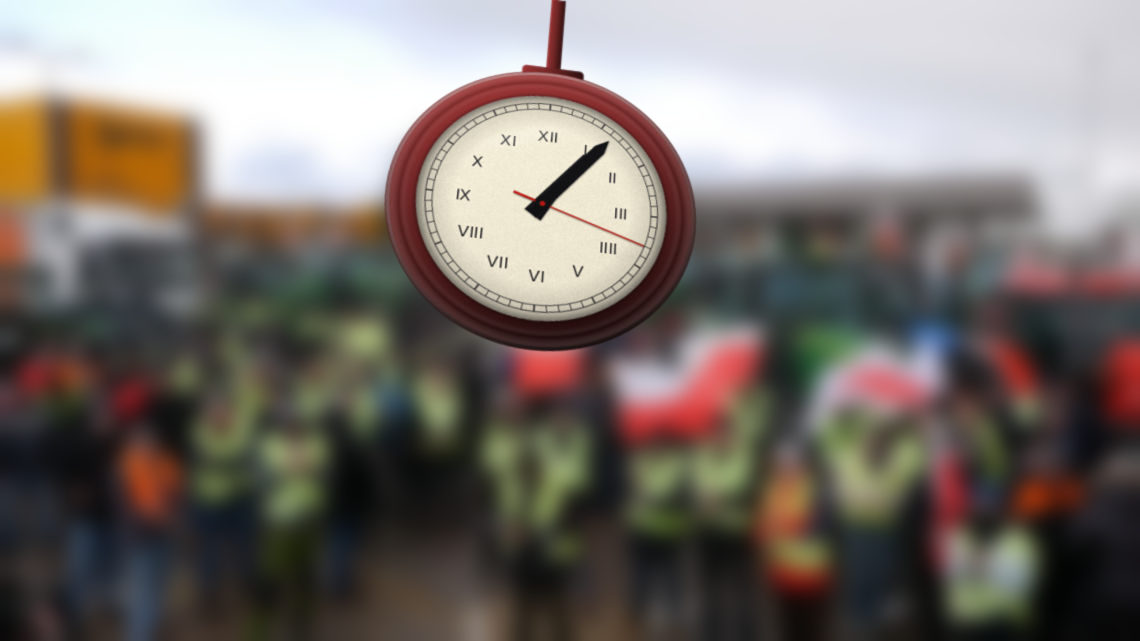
1:06:18
